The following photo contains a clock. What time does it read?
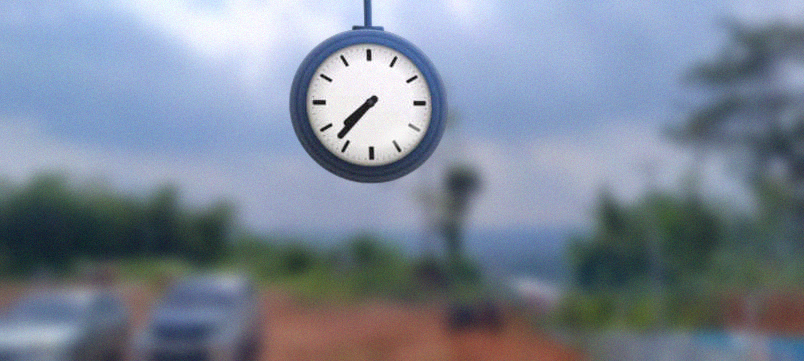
7:37
